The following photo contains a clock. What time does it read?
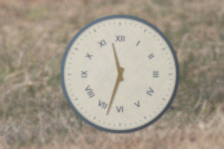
11:33
